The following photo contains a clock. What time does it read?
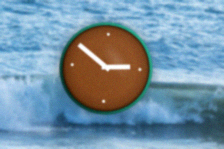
2:51
